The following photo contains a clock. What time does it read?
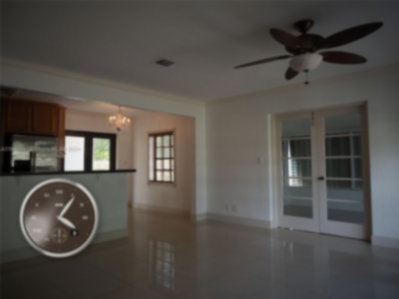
4:06
